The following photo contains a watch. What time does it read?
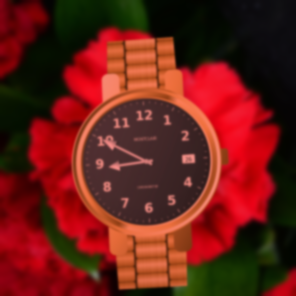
8:50
